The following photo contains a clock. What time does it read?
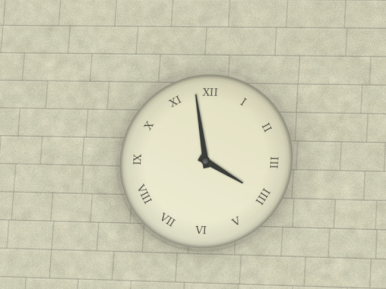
3:58
